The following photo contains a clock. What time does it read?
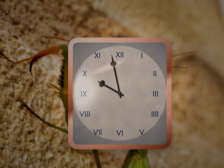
9:58
